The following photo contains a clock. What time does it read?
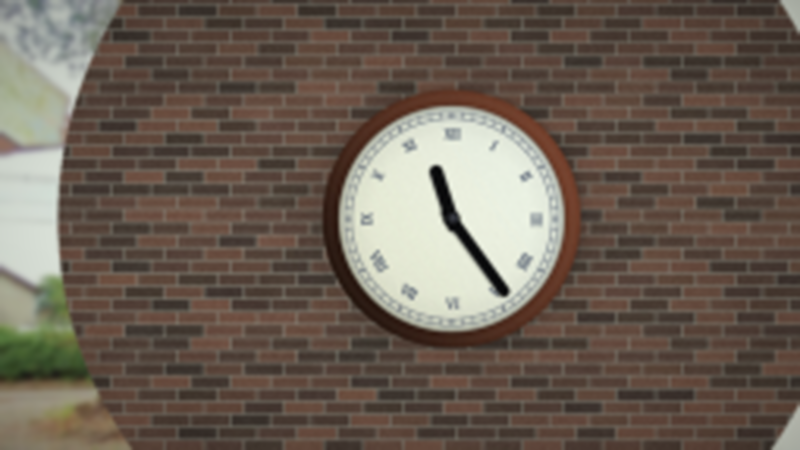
11:24
